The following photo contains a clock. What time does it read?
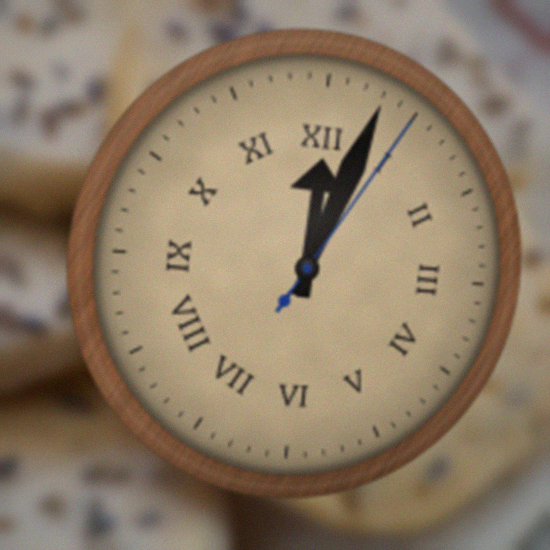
12:03:05
